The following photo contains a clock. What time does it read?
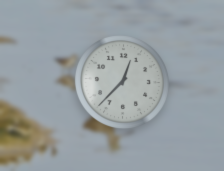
12:37
